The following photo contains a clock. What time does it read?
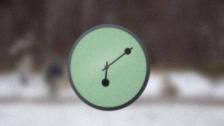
6:09
